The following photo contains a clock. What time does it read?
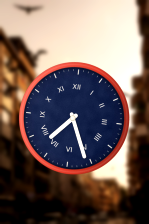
7:26
